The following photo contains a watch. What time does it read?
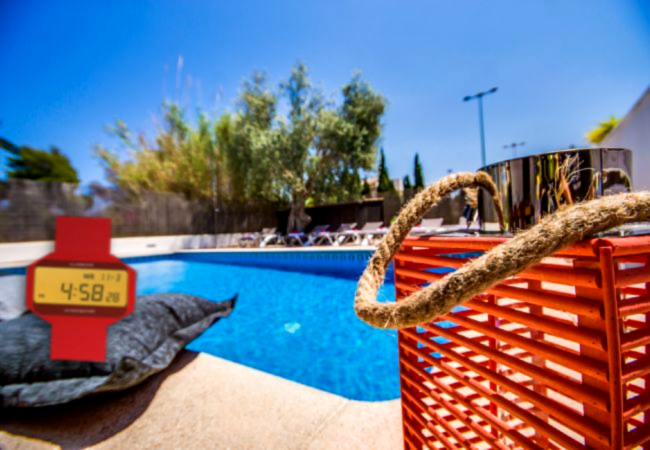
4:58
